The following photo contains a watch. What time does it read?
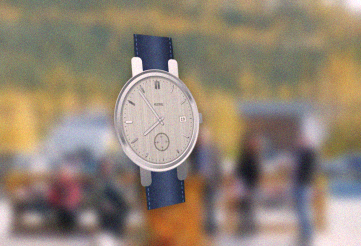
7:54
